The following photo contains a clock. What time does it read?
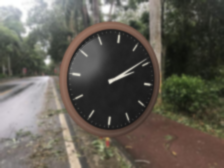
2:09
